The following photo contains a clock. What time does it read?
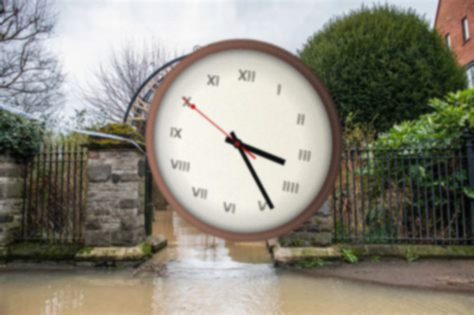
3:23:50
